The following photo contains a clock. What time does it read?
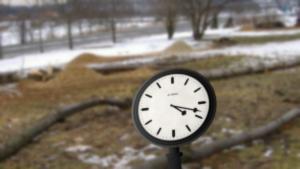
4:18
